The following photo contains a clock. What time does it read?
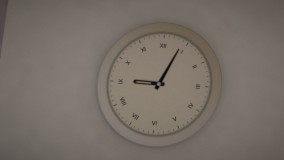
9:04
